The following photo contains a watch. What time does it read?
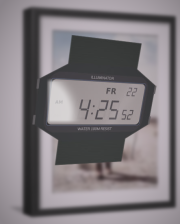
4:25:52
